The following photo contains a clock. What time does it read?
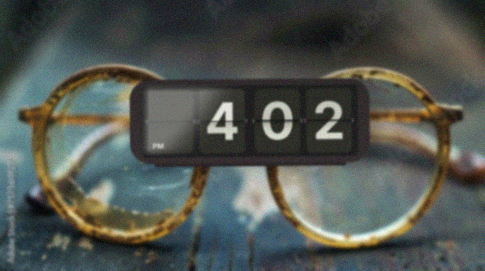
4:02
